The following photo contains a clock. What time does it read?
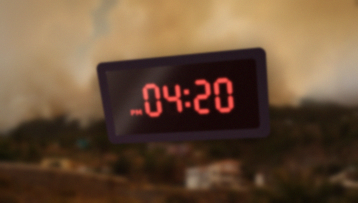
4:20
